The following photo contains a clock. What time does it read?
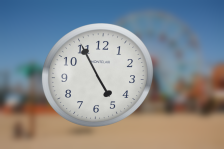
4:55
